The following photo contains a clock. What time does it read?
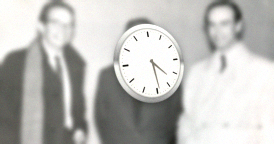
4:29
